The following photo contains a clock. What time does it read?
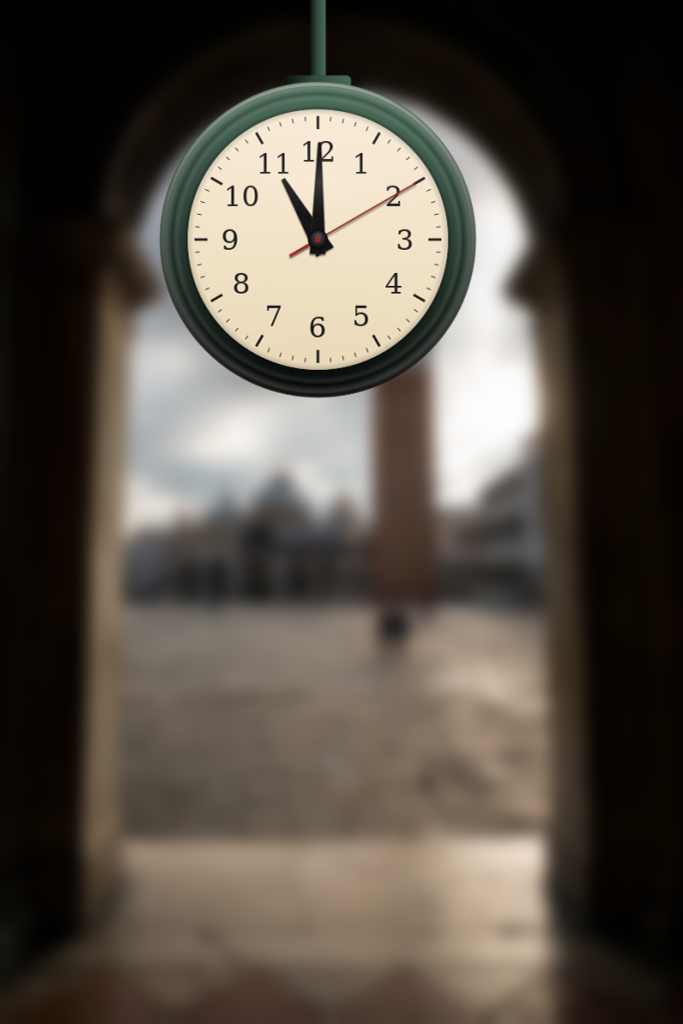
11:00:10
